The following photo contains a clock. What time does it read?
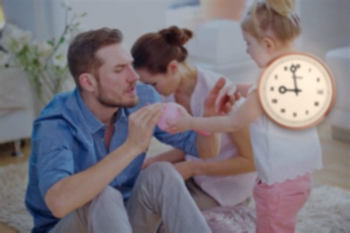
8:58
